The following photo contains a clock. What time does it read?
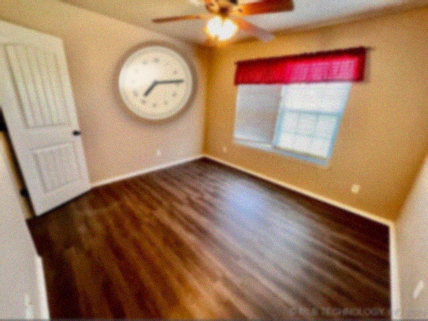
7:14
